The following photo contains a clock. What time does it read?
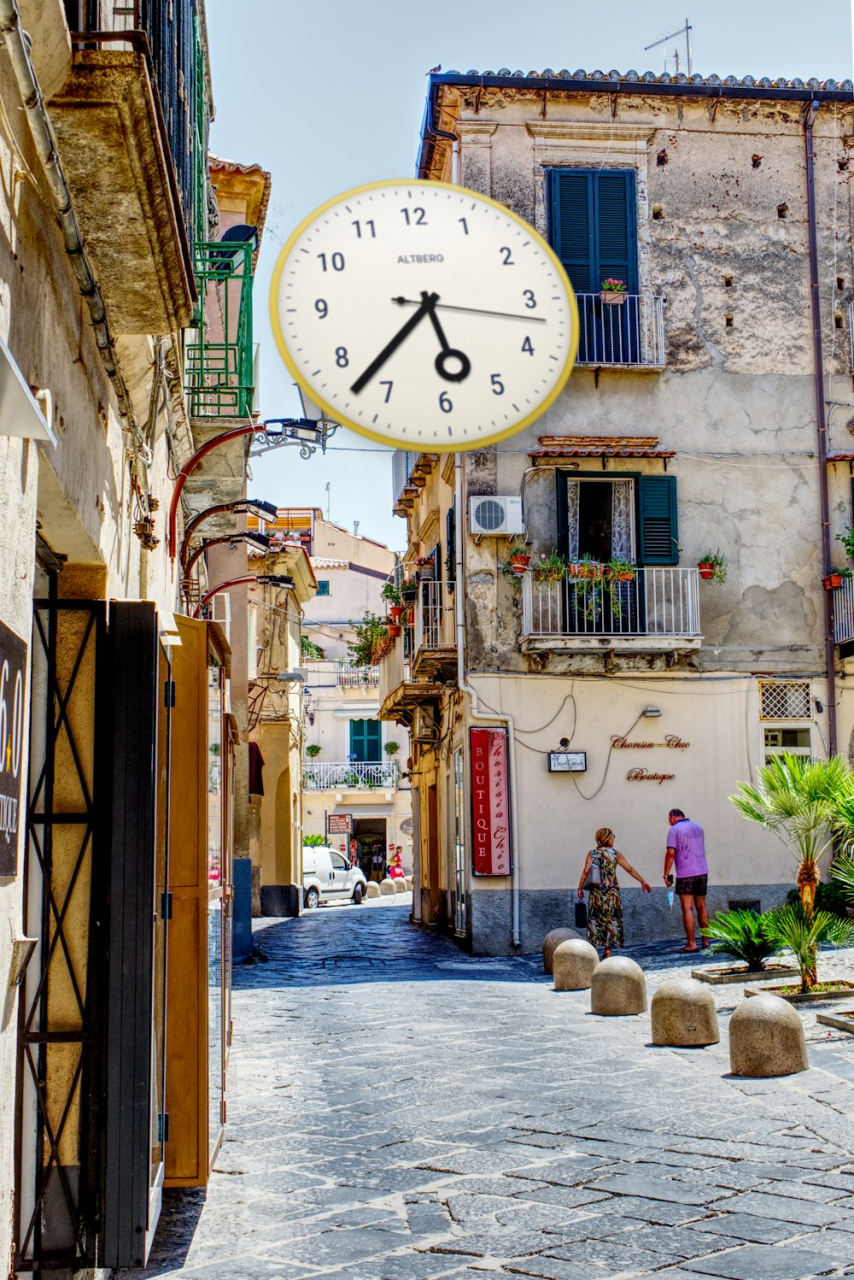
5:37:17
